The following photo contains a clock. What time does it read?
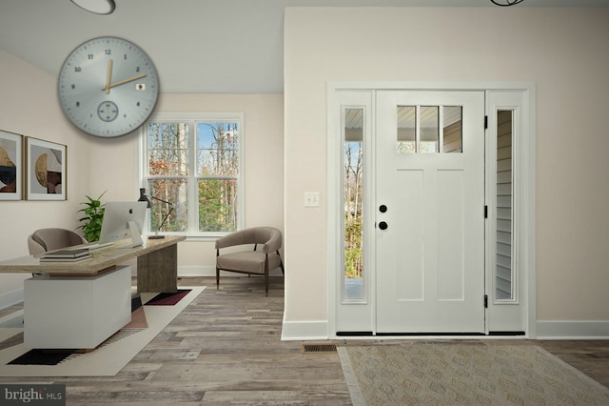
12:12
